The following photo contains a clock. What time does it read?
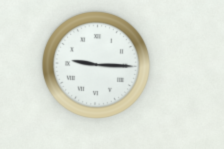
9:15
